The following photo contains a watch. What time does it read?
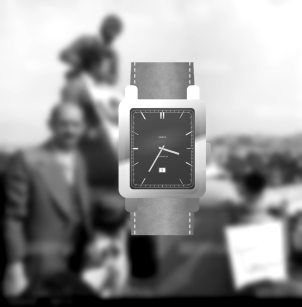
3:35
